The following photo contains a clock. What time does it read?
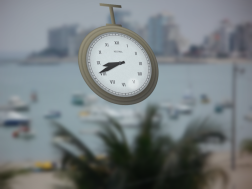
8:41
